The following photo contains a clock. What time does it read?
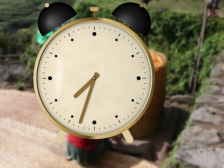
7:33
